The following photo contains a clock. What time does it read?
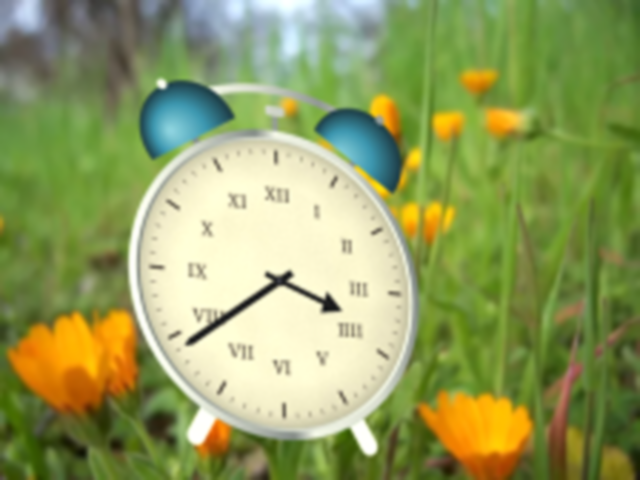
3:39
